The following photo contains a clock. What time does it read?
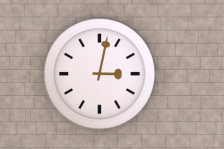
3:02
